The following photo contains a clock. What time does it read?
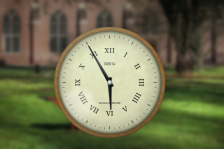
5:55
